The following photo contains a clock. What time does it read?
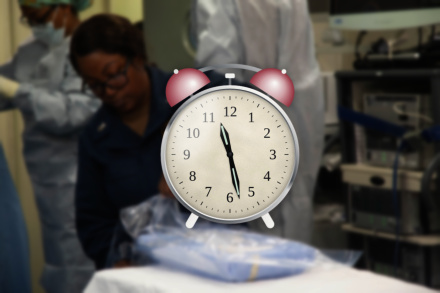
11:28
